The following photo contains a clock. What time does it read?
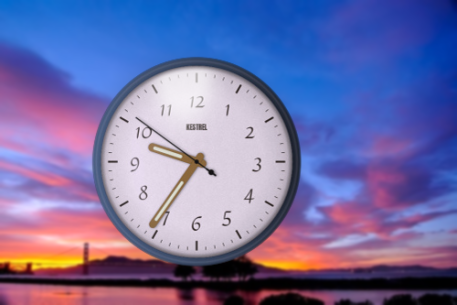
9:35:51
